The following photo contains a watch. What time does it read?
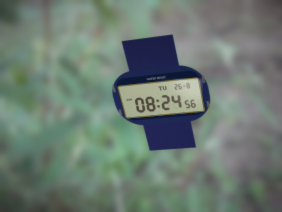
8:24:56
